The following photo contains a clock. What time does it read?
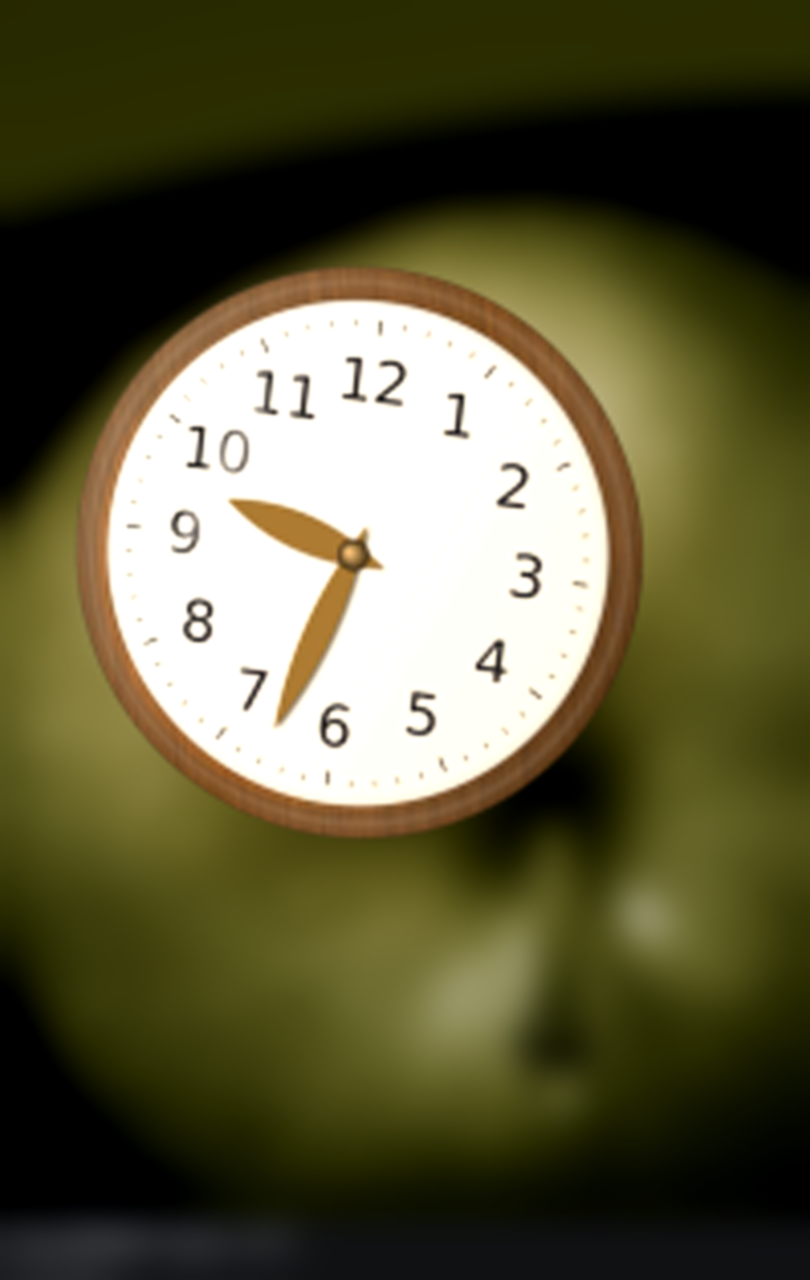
9:33
